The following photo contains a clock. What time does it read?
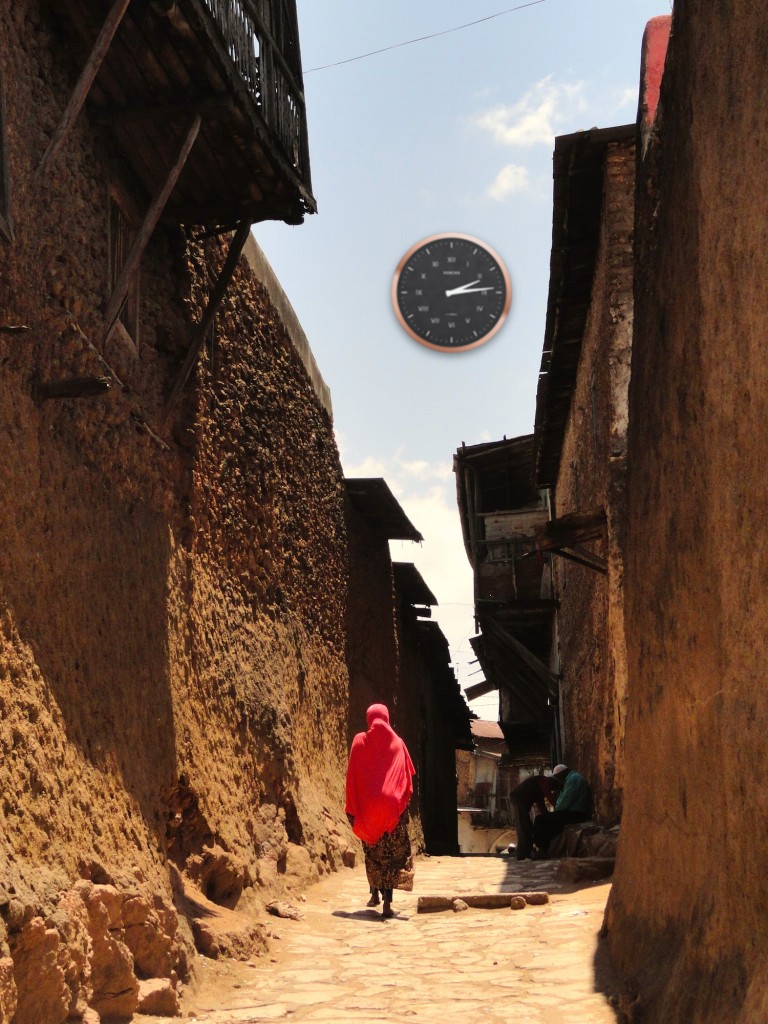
2:14
